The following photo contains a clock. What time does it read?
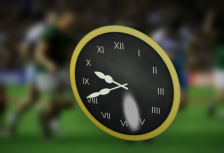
9:41
